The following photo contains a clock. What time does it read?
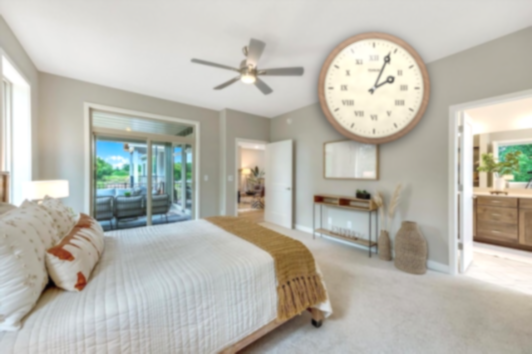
2:04
